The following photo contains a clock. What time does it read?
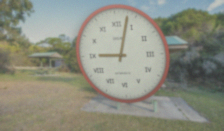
9:03
